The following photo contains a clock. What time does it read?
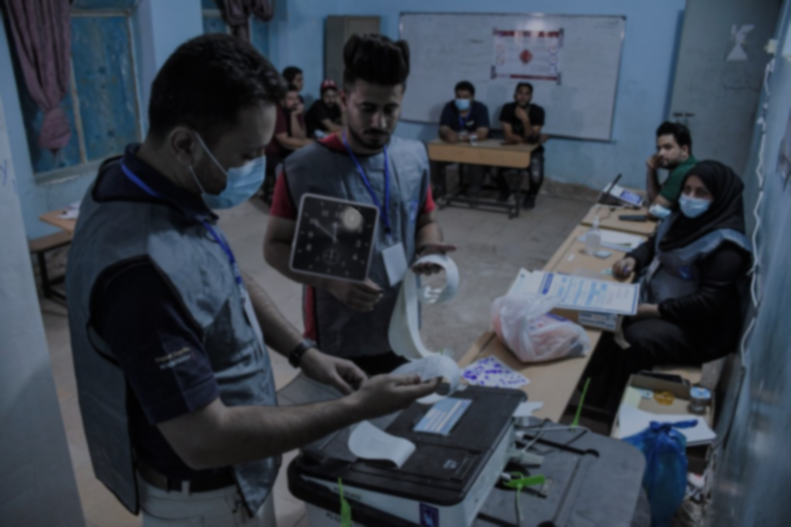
11:50
